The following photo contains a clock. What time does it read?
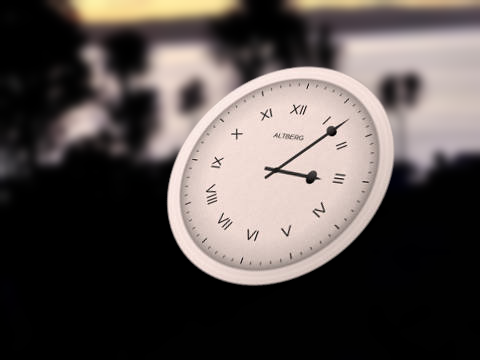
3:07
